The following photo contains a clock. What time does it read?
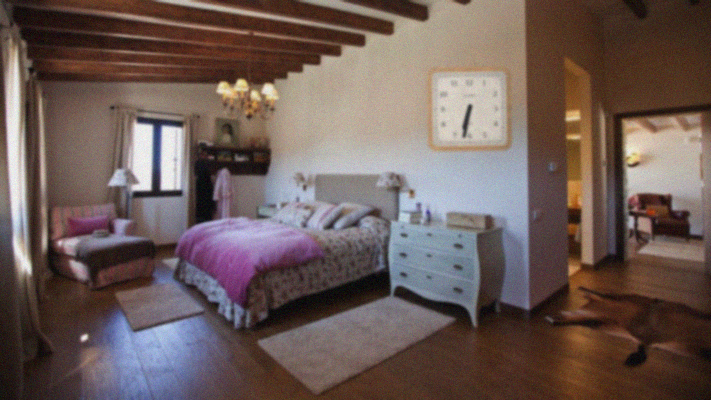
6:32
